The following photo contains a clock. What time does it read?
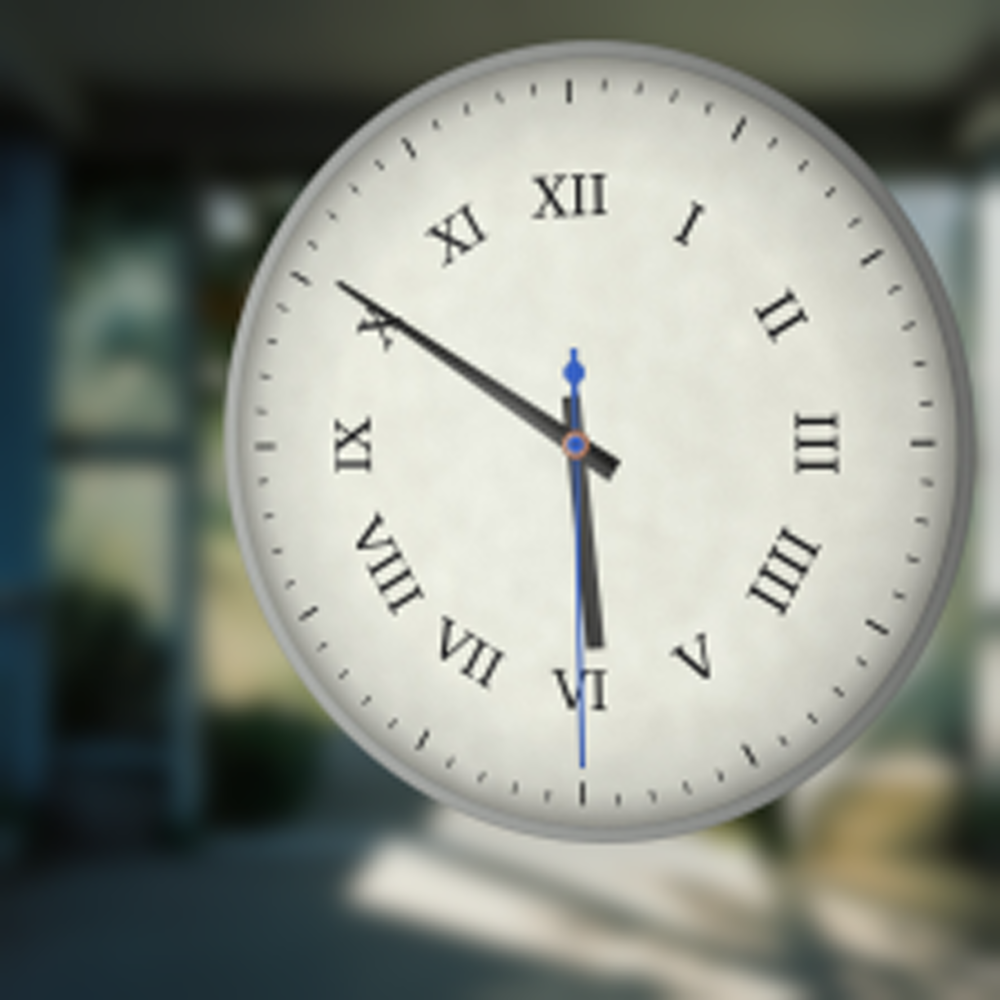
5:50:30
